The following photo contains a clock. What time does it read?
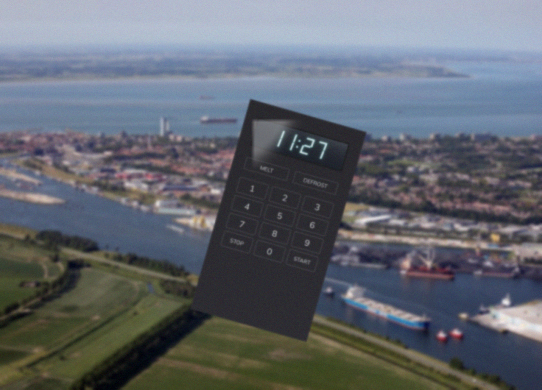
11:27
